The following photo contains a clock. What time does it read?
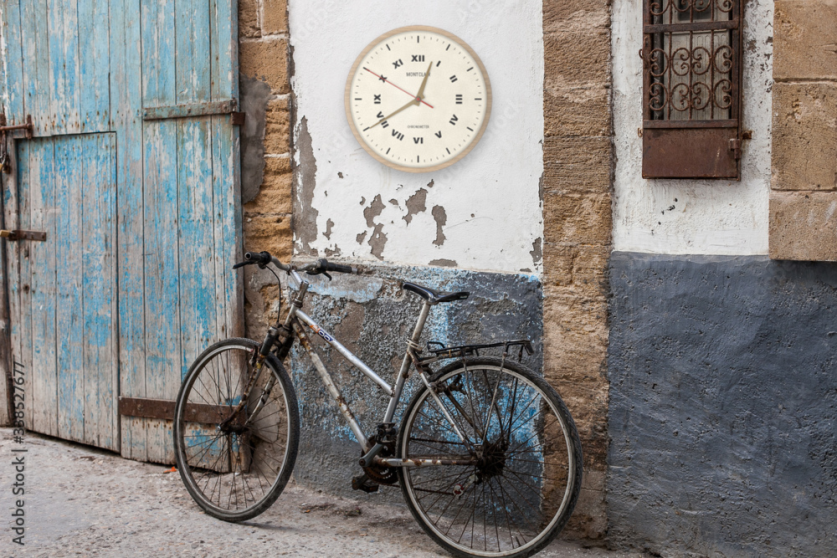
12:39:50
